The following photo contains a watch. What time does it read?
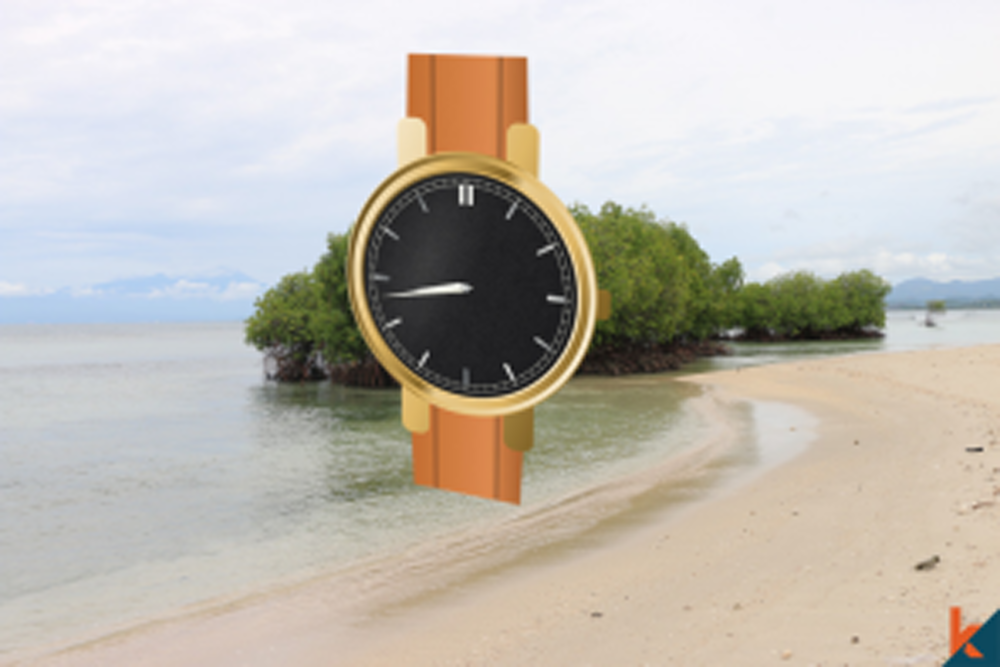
8:43
